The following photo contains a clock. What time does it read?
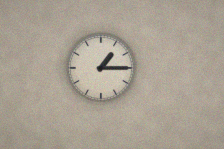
1:15
